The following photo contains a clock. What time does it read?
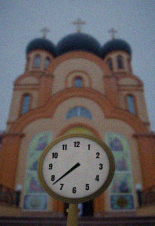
7:38
